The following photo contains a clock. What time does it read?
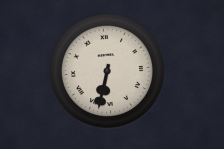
6:33
